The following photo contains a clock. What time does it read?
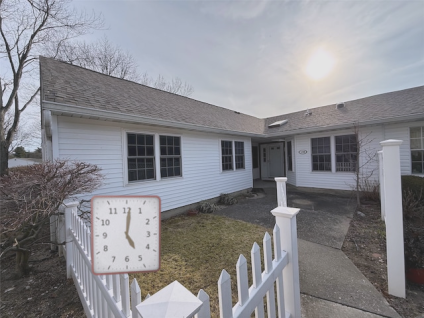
5:01
